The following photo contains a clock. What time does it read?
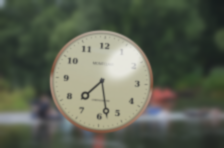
7:28
